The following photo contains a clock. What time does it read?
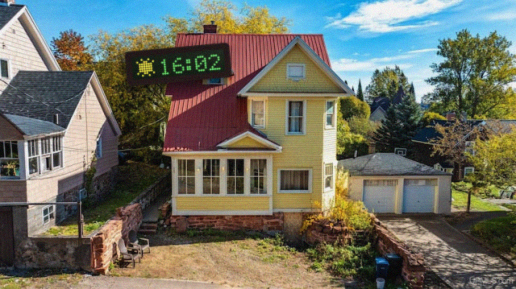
16:02
